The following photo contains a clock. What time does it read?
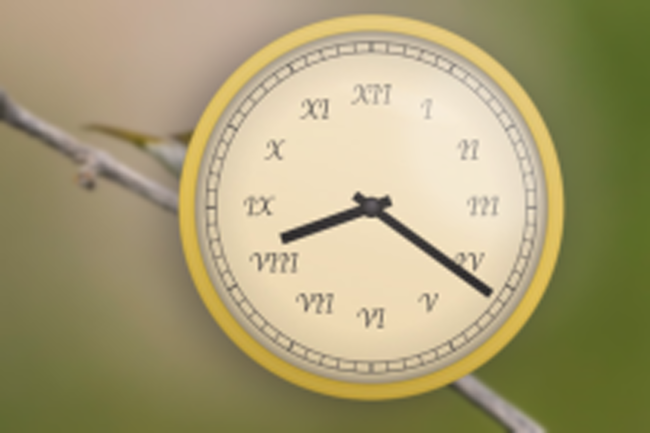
8:21
